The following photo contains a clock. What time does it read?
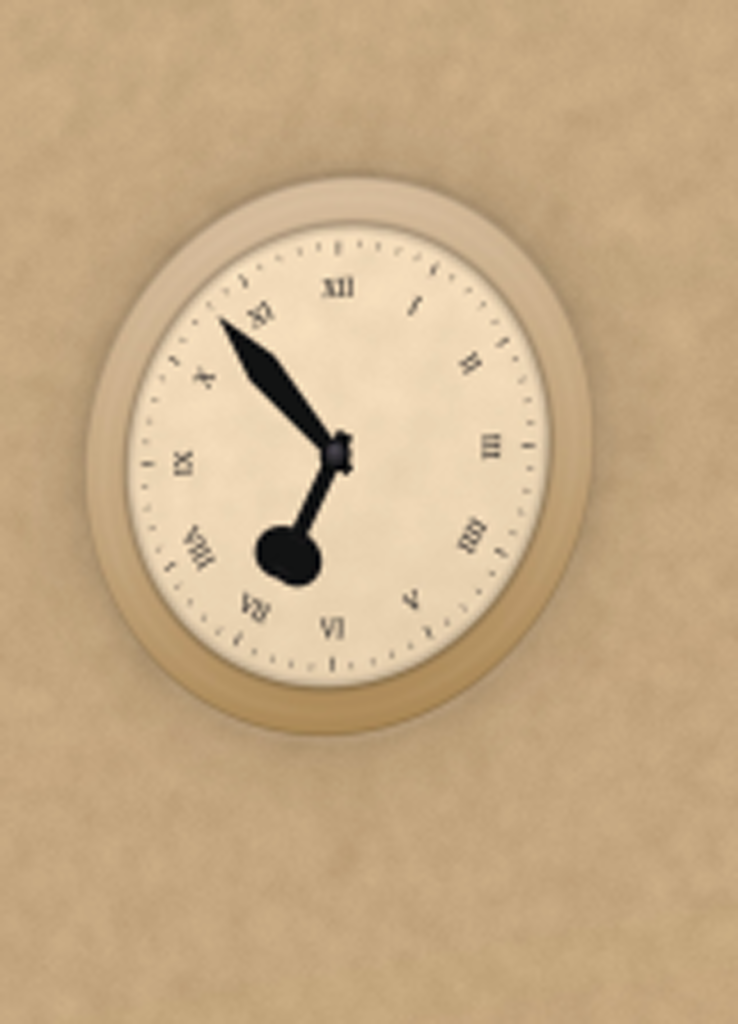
6:53
